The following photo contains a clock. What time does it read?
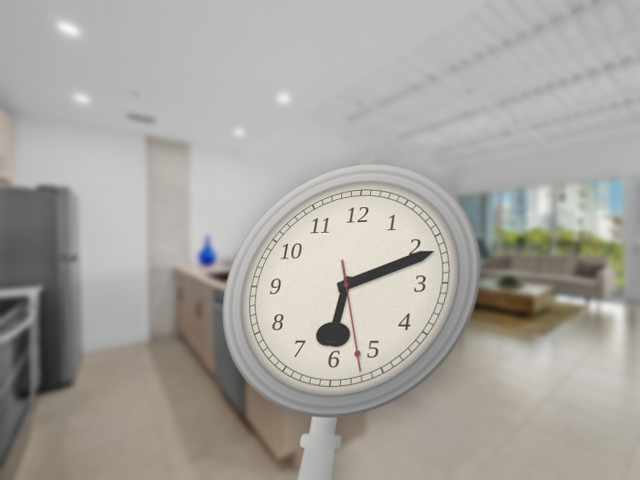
6:11:27
